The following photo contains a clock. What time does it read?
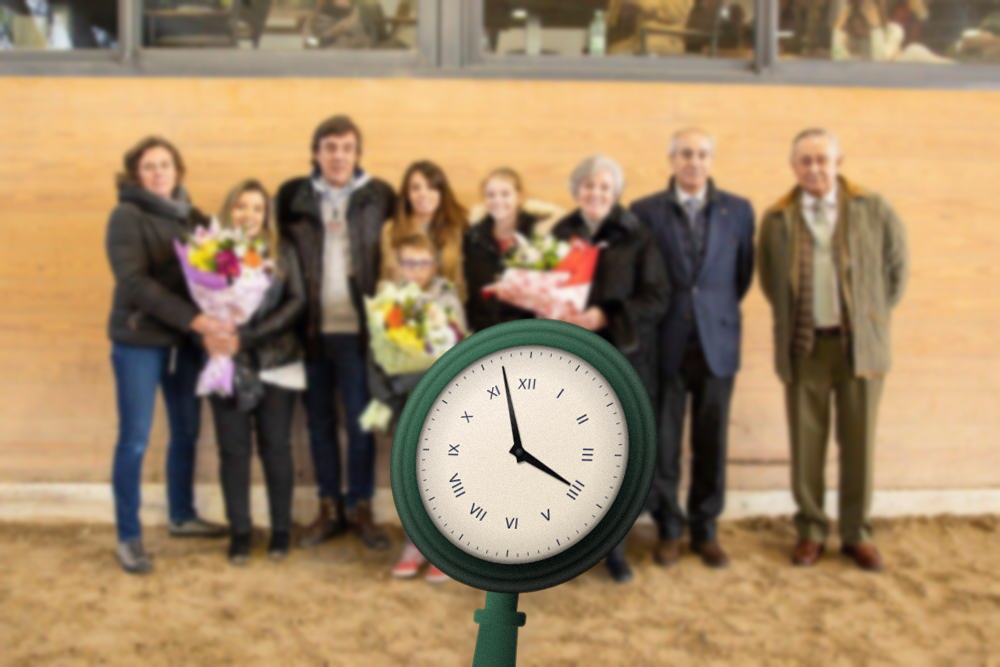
3:57
